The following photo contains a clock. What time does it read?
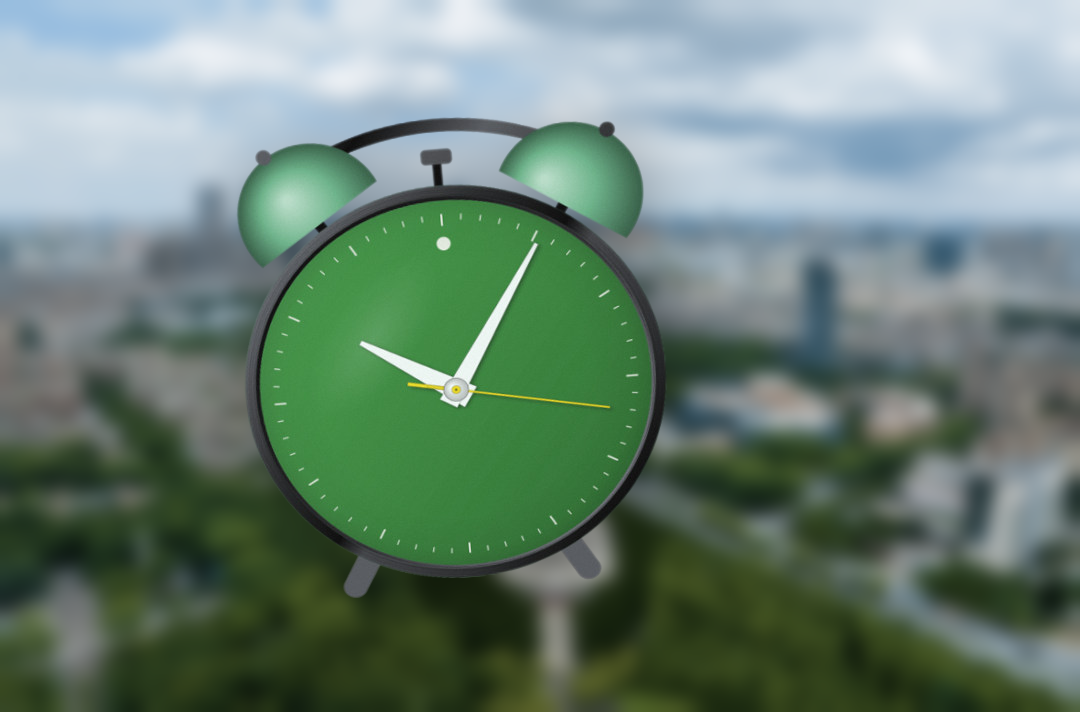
10:05:17
